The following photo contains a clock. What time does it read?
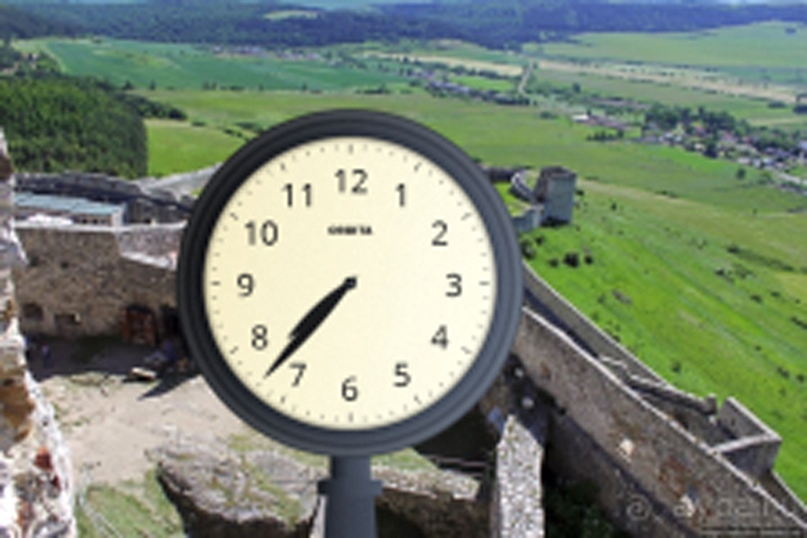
7:37
